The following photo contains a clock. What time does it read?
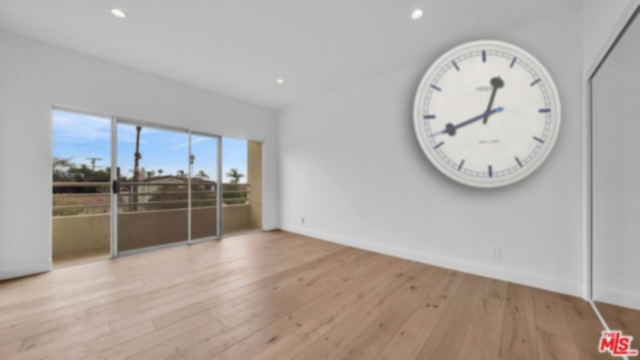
12:41:42
